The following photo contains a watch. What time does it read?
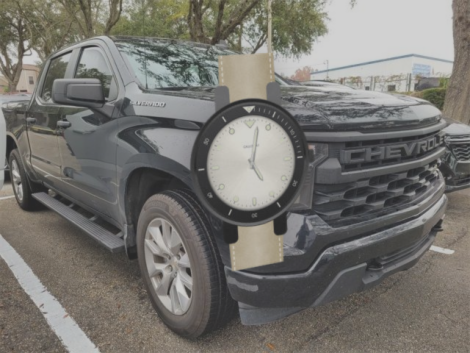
5:02
